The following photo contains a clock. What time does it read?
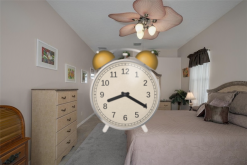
8:20
